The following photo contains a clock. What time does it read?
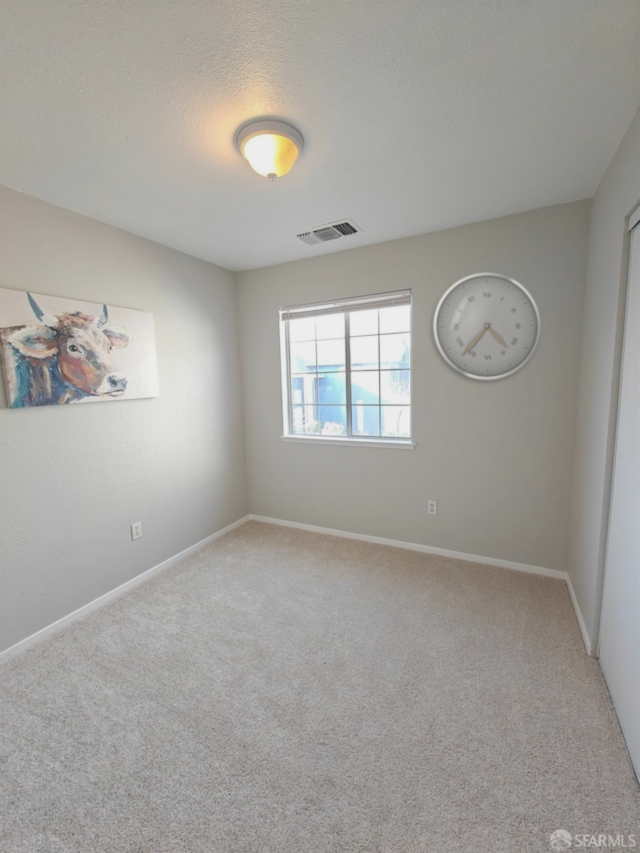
4:37
